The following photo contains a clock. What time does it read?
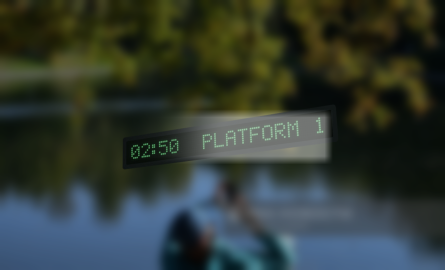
2:50
